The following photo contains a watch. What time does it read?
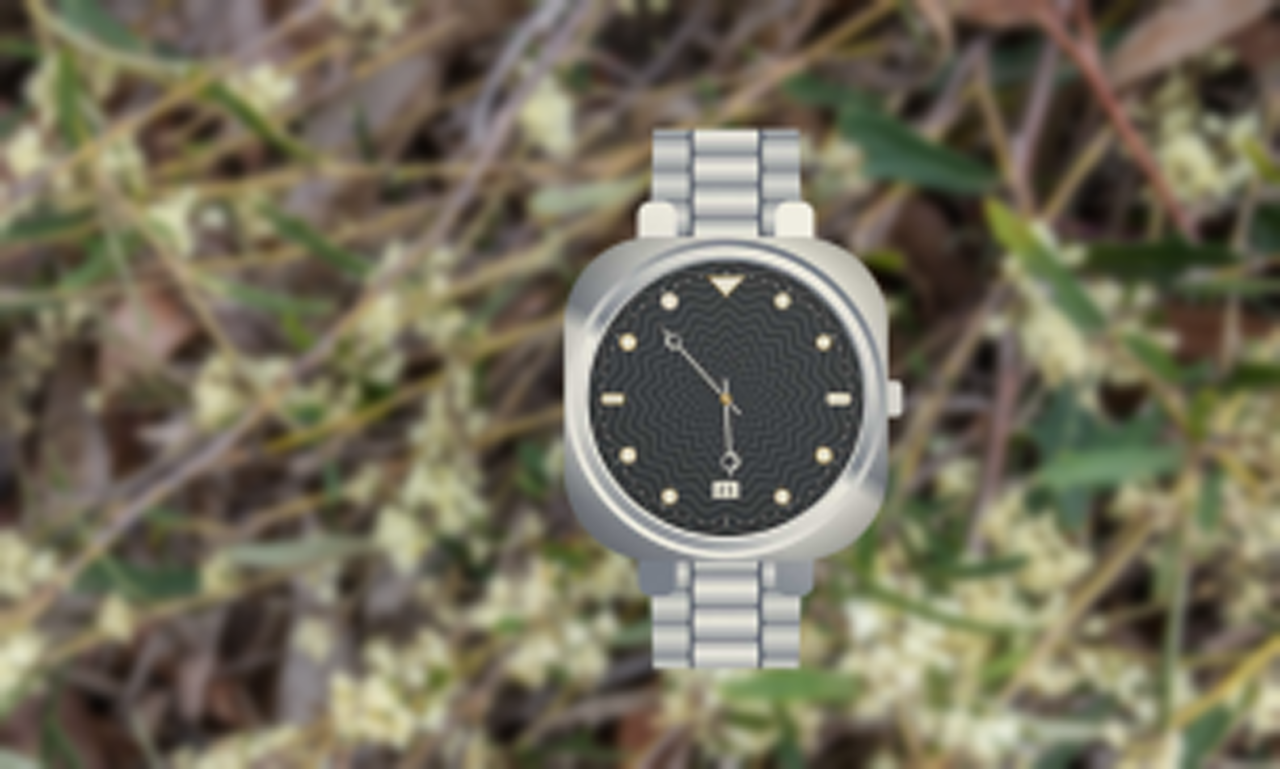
5:53
